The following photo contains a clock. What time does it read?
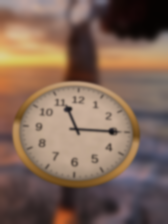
11:15
